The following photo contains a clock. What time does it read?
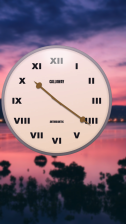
10:21
